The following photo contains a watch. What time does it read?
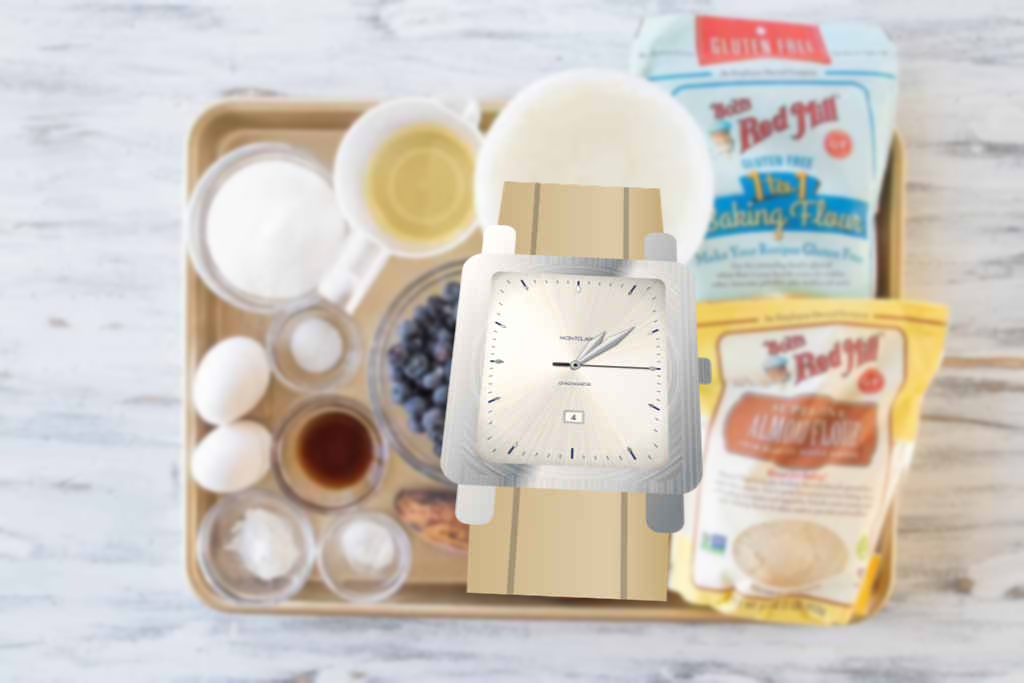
1:08:15
